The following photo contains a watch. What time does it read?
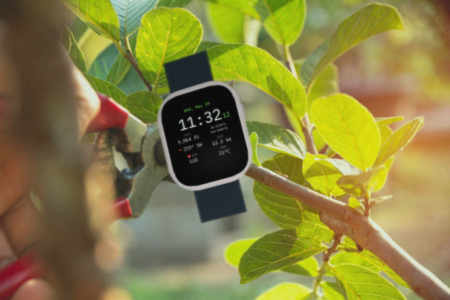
11:32
